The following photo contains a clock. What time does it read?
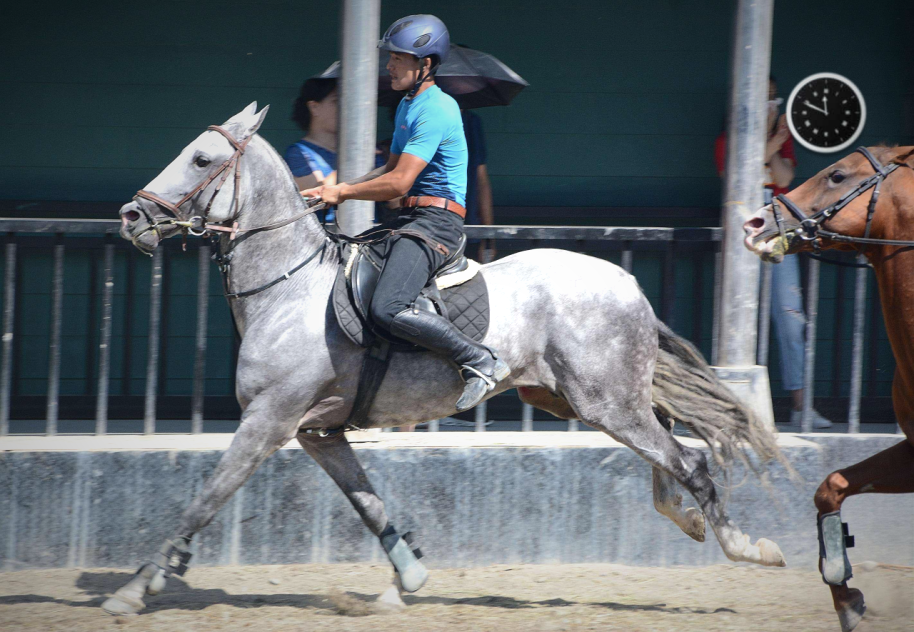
11:49
